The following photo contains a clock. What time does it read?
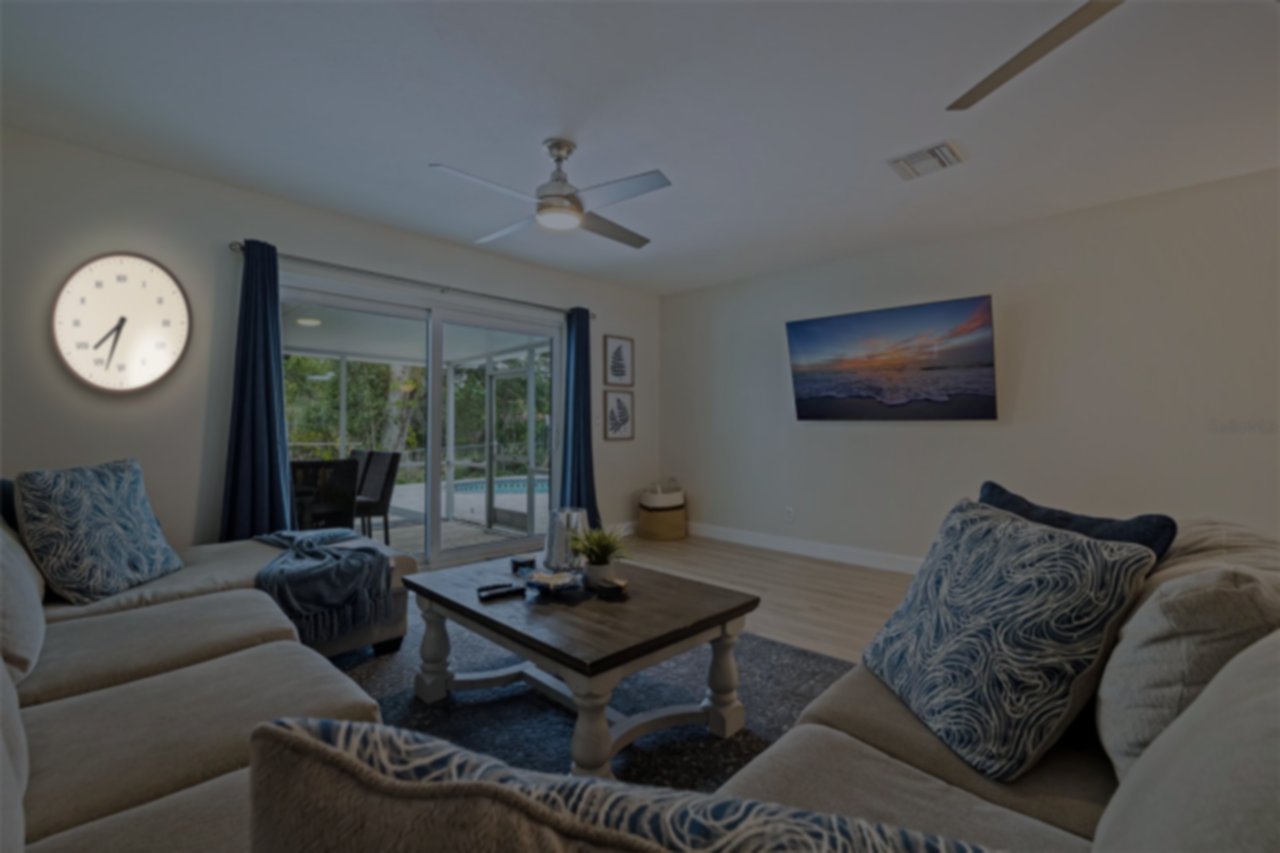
7:33
